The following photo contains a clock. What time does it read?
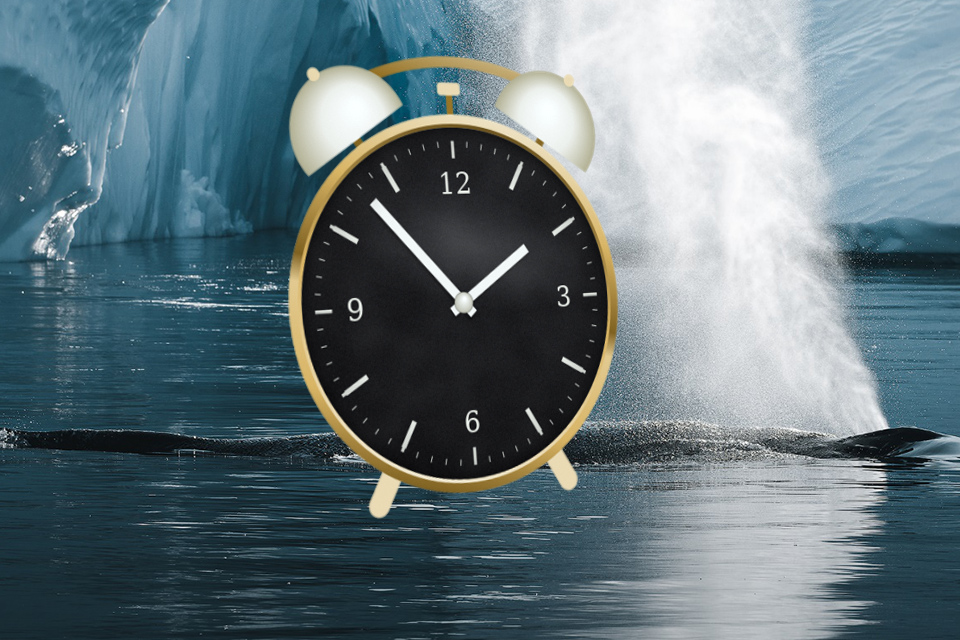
1:53
